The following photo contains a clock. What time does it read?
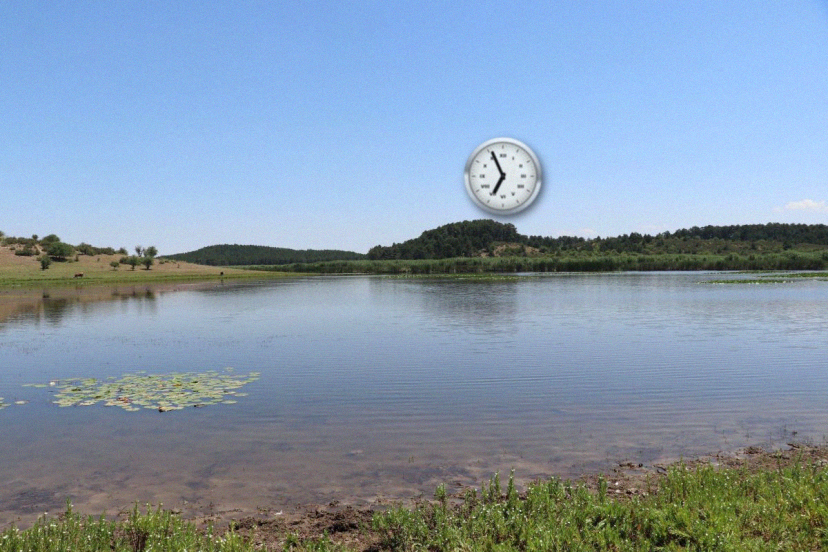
6:56
